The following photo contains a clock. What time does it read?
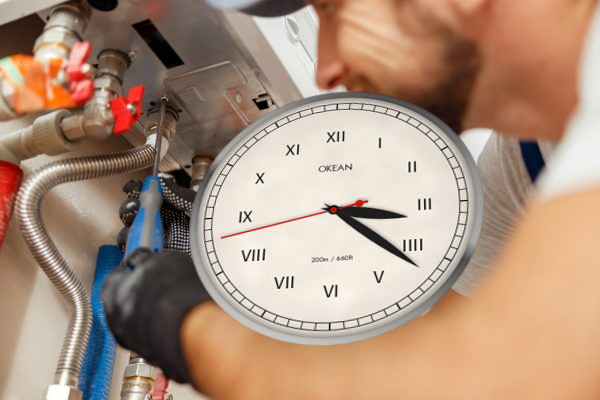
3:21:43
